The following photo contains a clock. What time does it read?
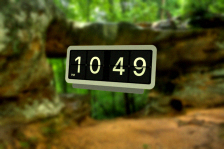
10:49
